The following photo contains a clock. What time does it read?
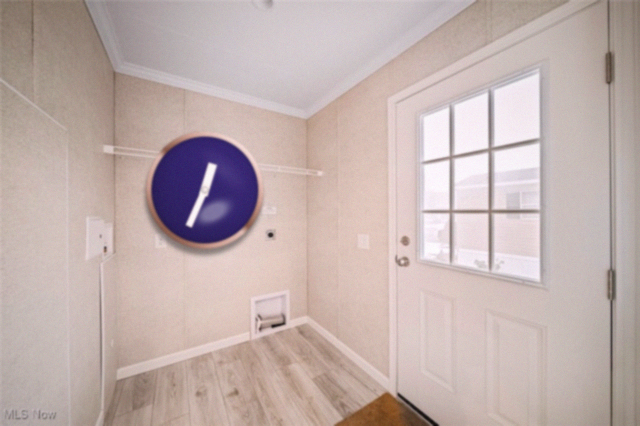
12:34
